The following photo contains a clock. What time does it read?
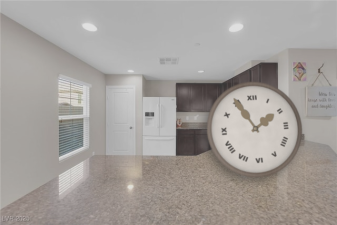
1:55
